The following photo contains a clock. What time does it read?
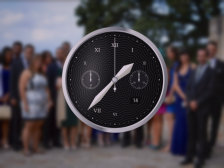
1:37
